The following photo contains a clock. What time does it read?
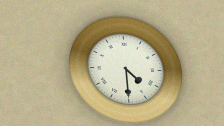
4:30
